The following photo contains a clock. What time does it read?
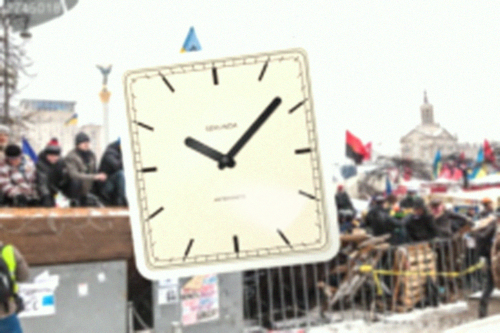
10:08
